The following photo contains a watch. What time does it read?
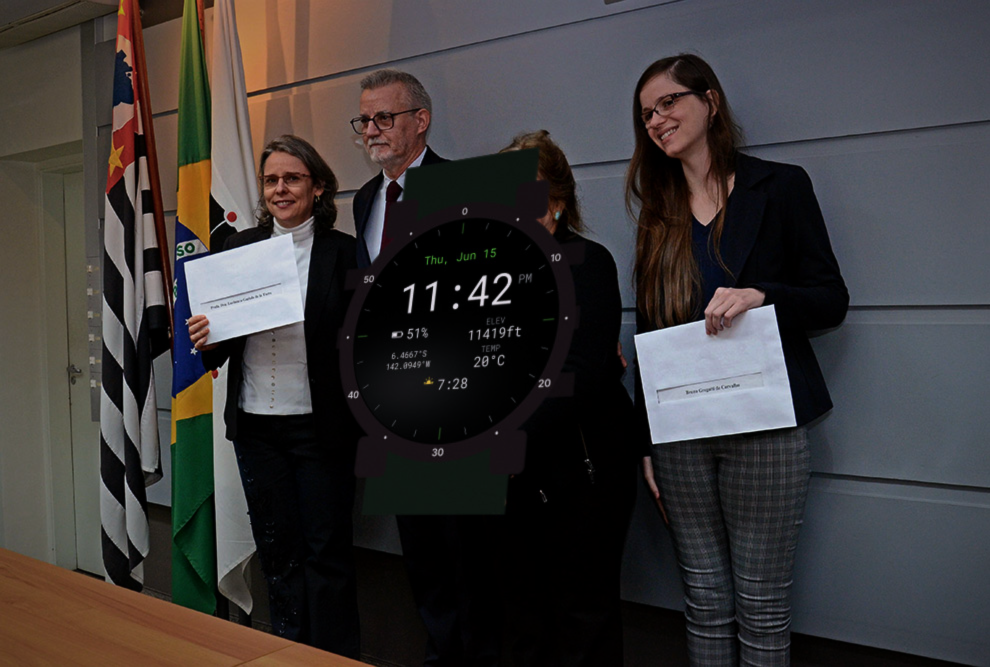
11:42
